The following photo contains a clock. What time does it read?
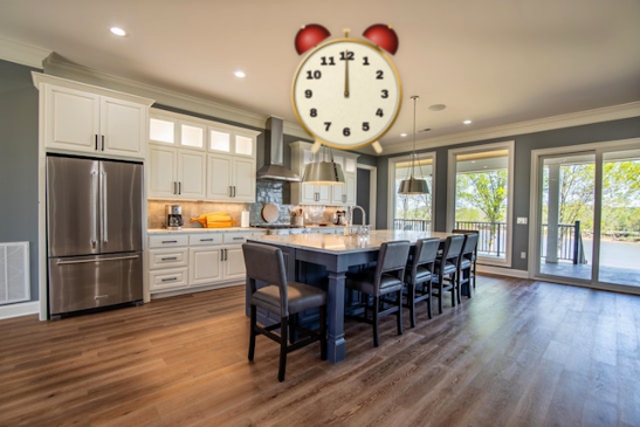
12:00
